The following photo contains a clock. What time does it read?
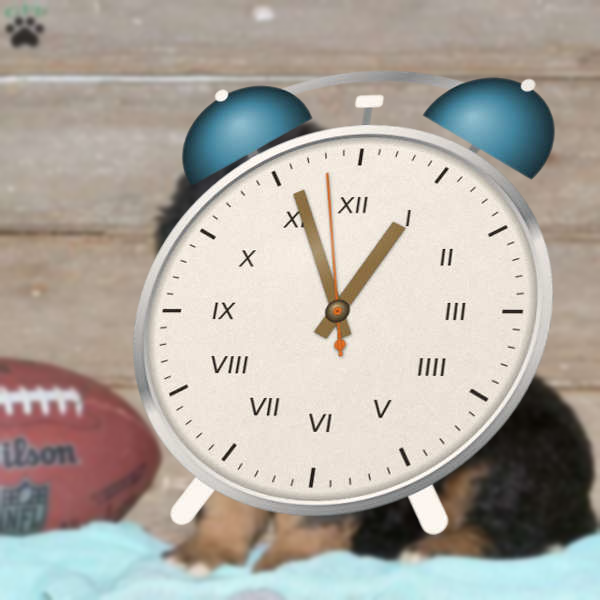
12:55:58
